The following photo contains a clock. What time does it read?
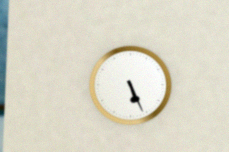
5:26
